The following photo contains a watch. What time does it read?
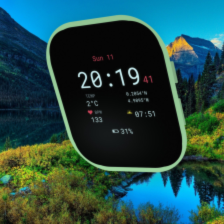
20:19:41
